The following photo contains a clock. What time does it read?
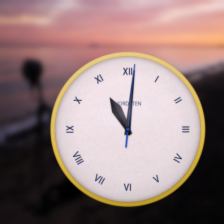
11:01:01
